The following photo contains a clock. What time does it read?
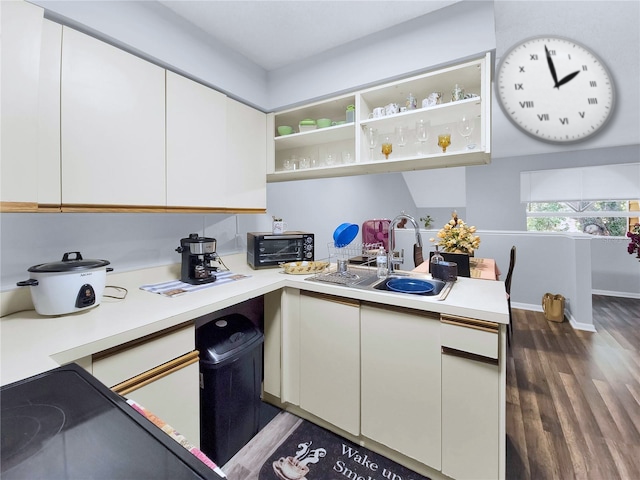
1:59
